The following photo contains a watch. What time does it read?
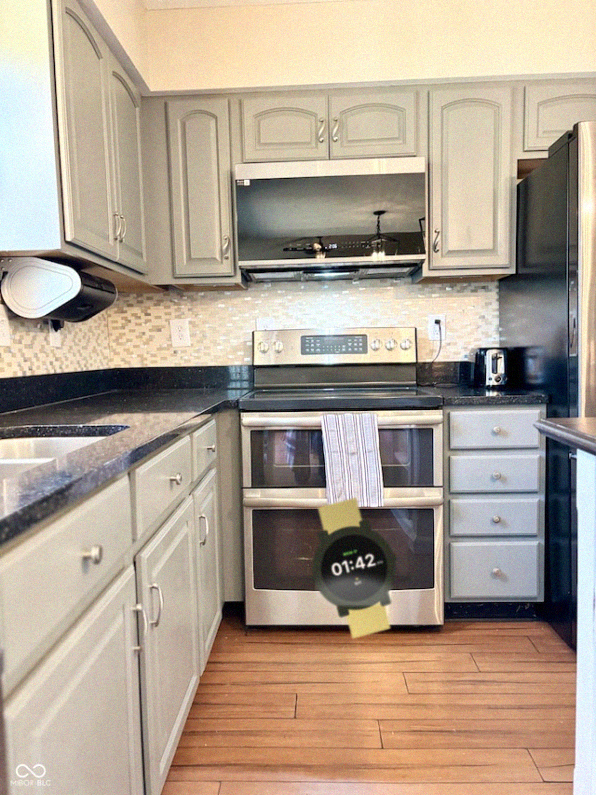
1:42
